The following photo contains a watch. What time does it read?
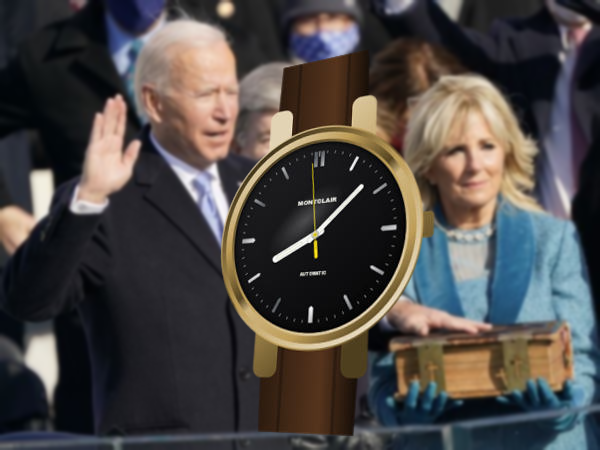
8:07:59
